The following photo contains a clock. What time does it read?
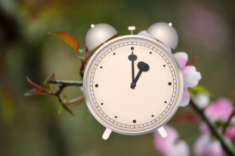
1:00
